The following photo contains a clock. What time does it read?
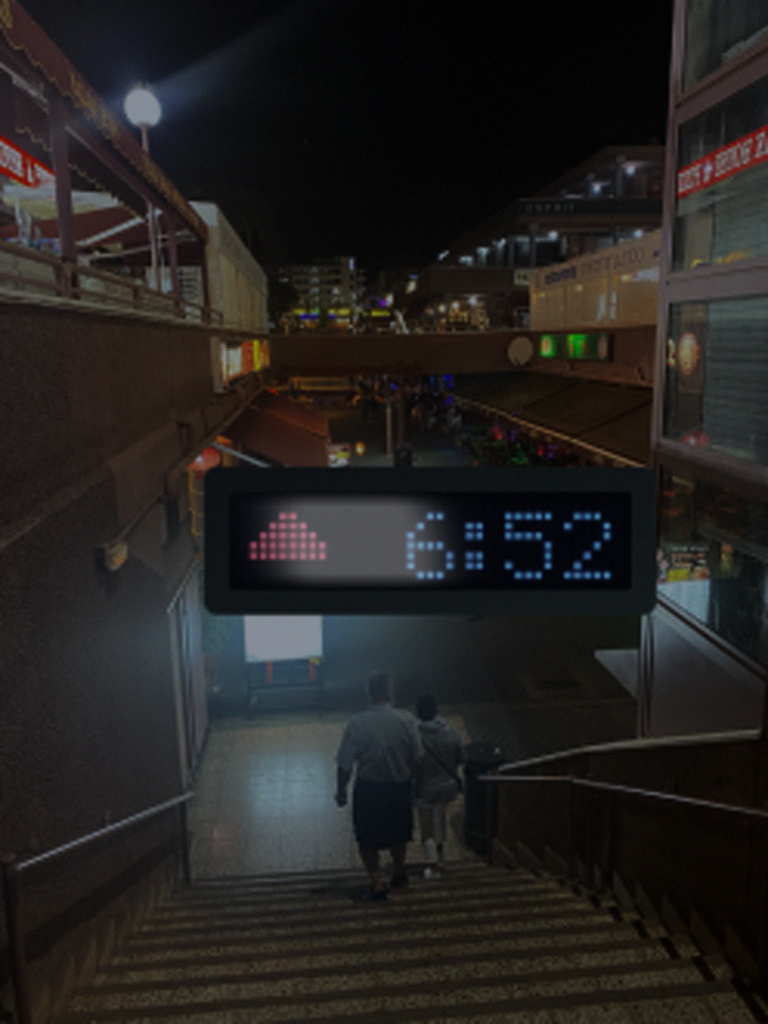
6:52
